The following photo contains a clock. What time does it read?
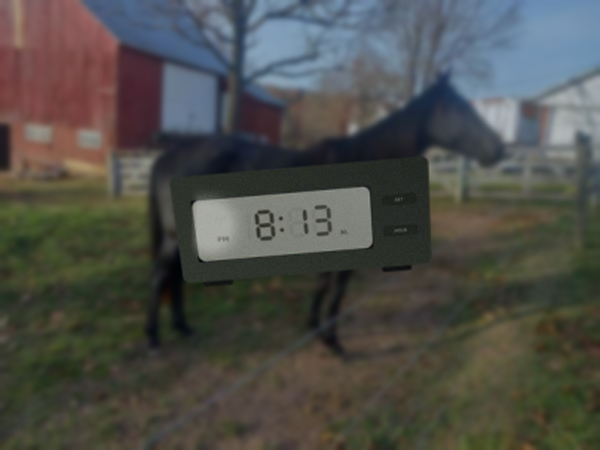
8:13
